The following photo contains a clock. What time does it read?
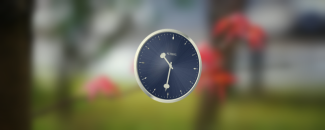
10:31
